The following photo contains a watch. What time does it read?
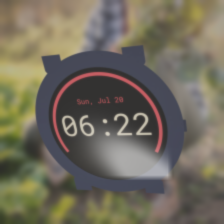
6:22
